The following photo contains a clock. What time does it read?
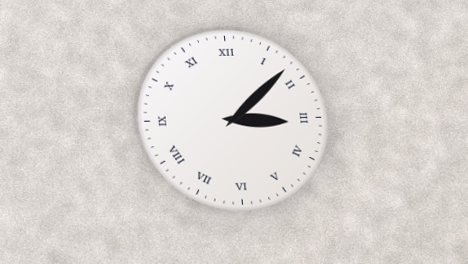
3:08
